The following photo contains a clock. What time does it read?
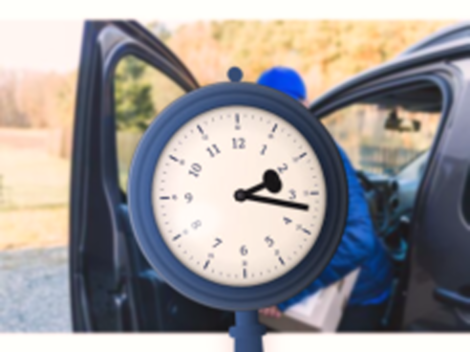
2:17
